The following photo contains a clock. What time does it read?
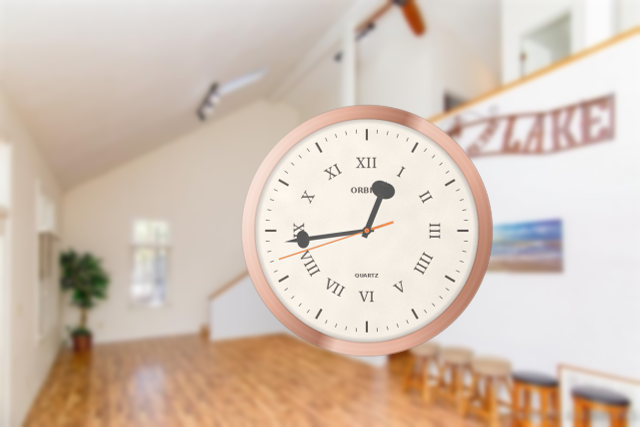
12:43:42
